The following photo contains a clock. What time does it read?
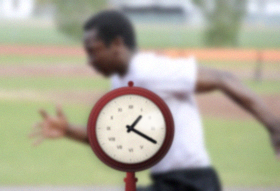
1:20
